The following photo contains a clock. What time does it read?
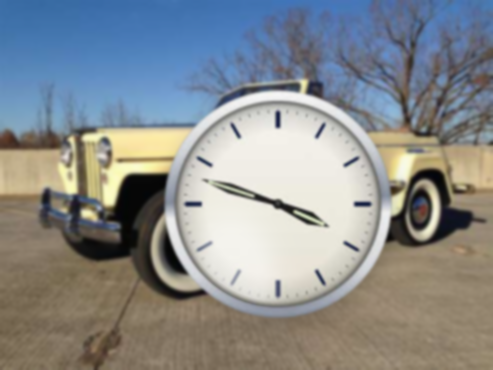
3:48
